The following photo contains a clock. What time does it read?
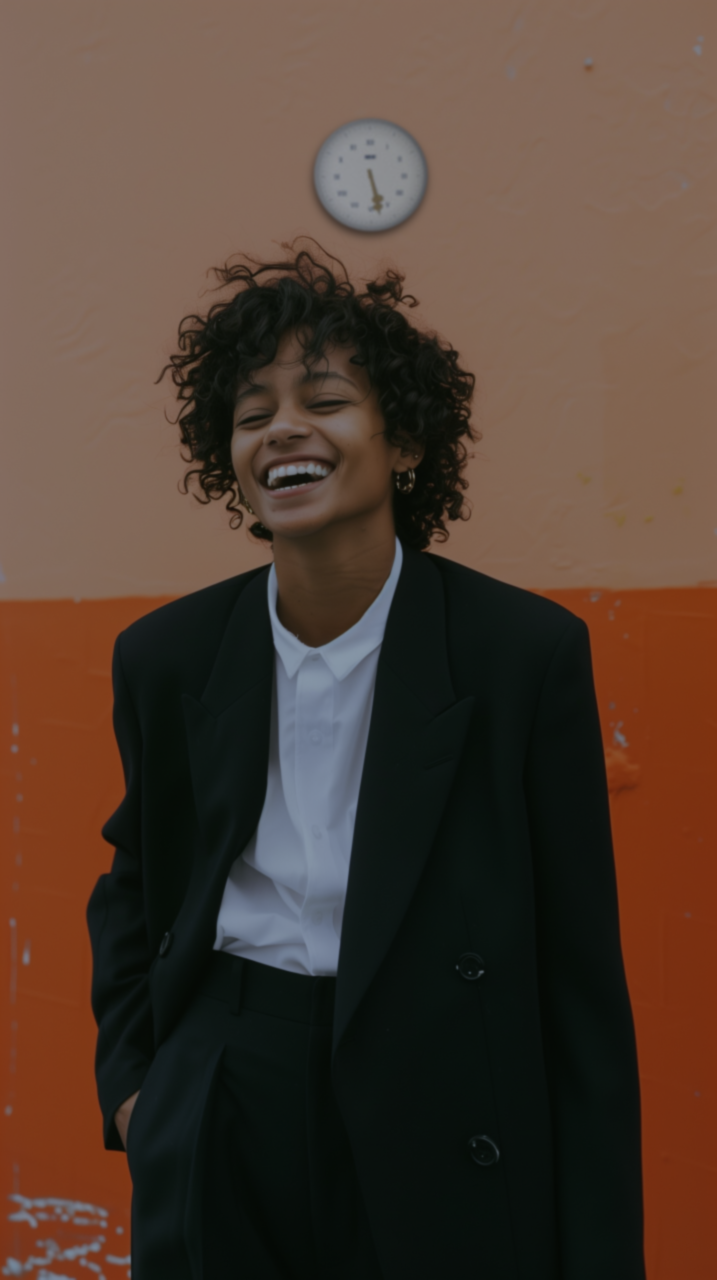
5:28
